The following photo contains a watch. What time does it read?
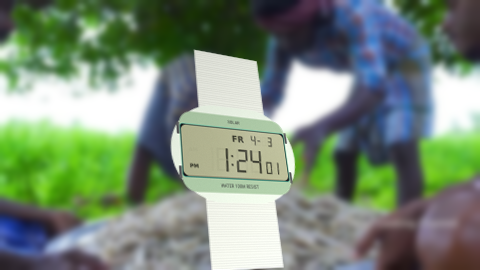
1:24:01
